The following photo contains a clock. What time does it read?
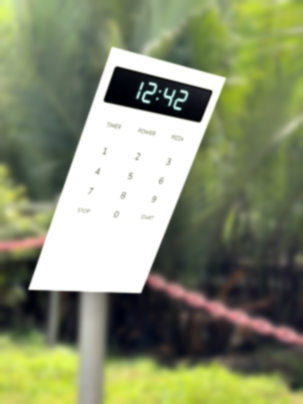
12:42
